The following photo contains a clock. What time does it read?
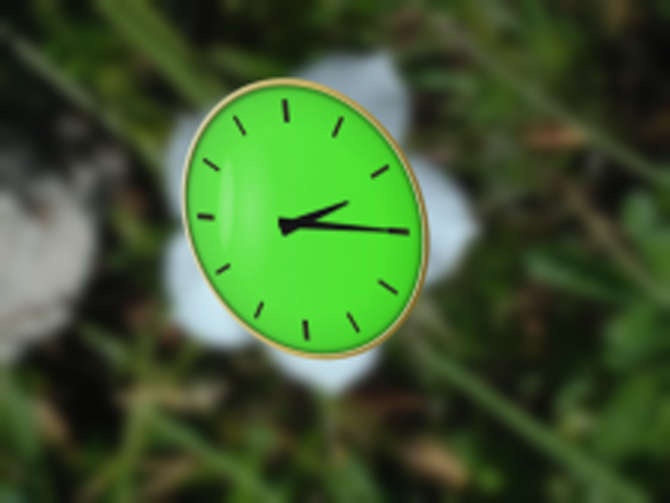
2:15
